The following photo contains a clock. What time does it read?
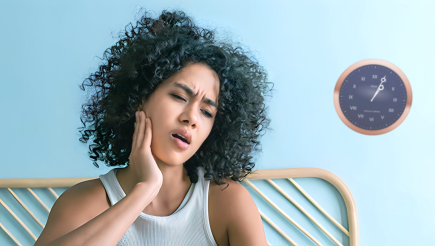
1:04
